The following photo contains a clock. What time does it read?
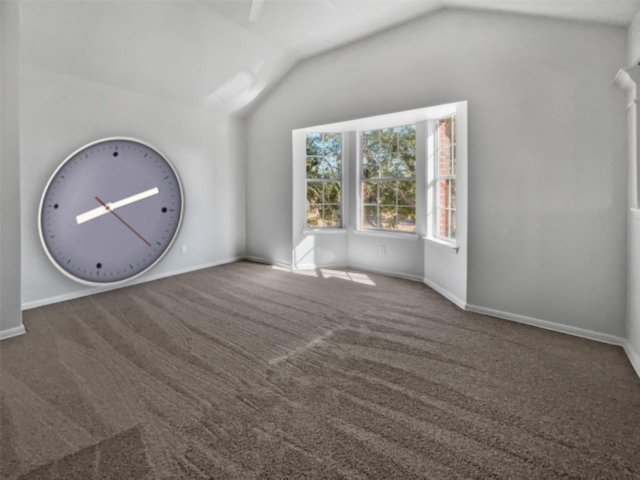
8:11:21
